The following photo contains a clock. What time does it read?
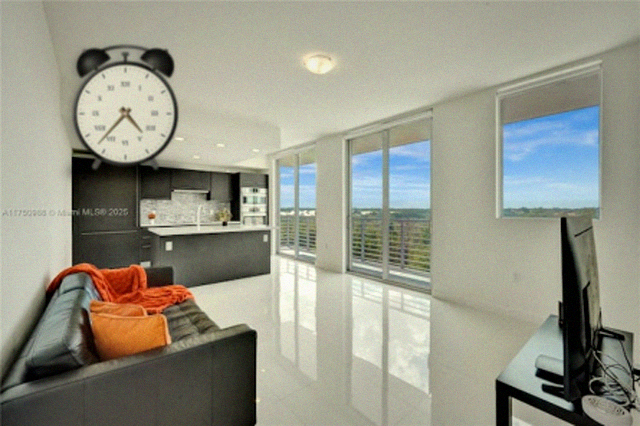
4:37
